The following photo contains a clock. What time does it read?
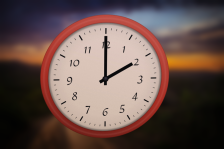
2:00
